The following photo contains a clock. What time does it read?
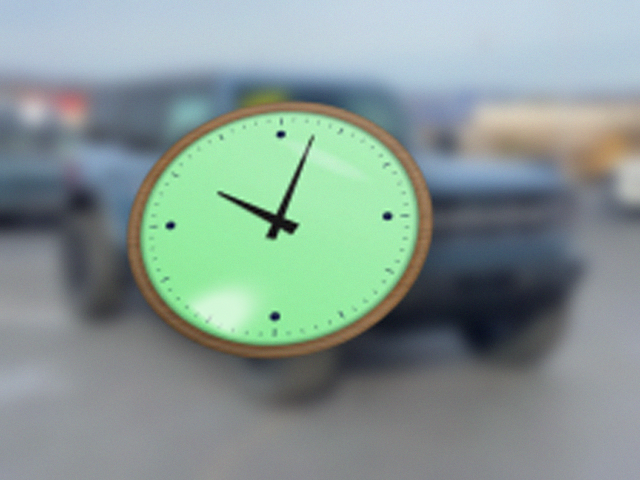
10:03
